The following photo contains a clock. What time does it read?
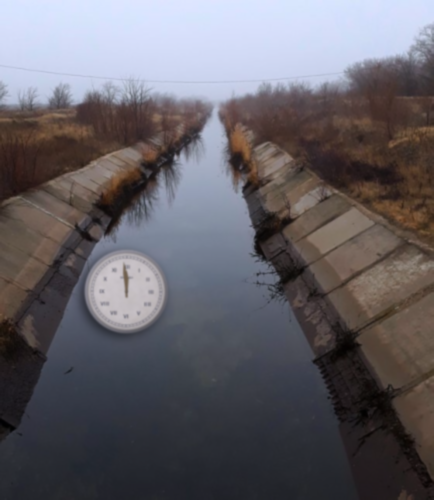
11:59
